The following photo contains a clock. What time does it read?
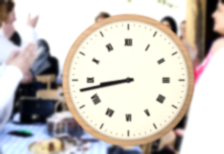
8:43
